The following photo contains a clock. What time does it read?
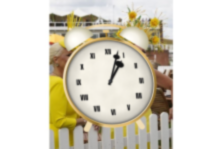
1:03
